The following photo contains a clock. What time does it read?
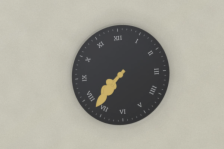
7:37
